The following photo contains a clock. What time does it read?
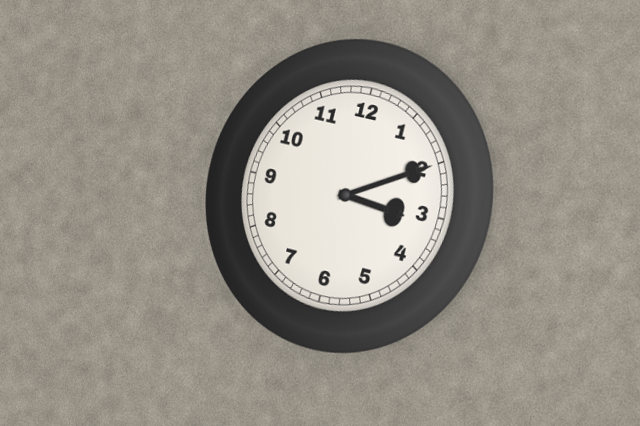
3:10
